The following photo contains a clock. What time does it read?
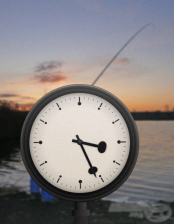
3:26
